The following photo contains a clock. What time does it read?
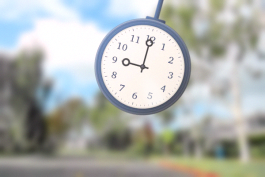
9:00
